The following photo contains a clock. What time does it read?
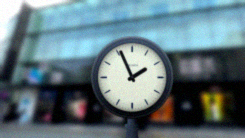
1:56
